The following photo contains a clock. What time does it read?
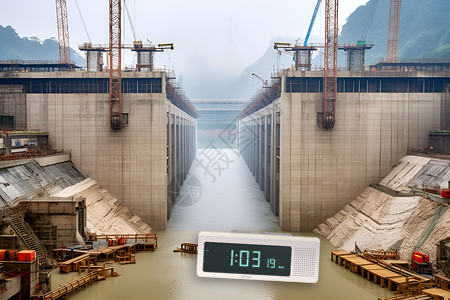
1:03:19
